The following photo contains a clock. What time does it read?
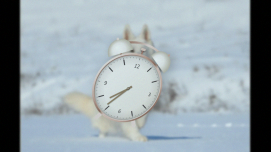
7:36
